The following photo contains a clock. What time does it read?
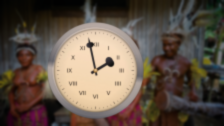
1:58
